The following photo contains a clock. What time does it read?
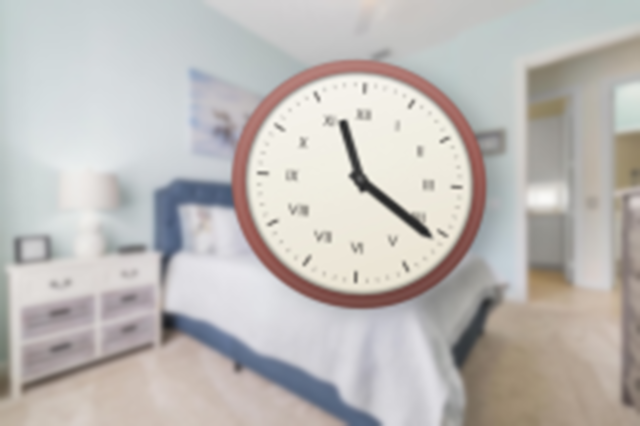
11:21
